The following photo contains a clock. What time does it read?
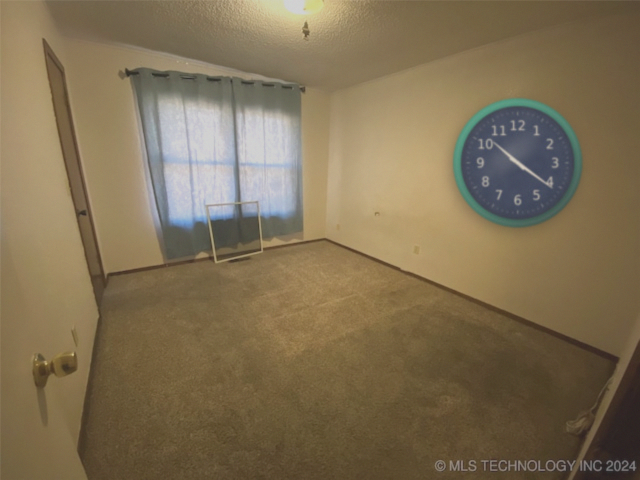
10:21
